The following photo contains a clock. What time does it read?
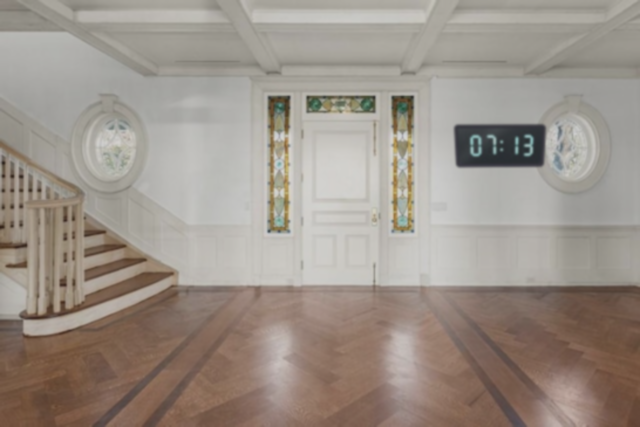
7:13
